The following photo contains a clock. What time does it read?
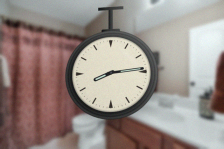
8:14
